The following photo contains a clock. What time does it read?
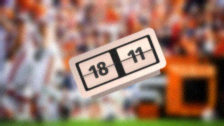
18:11
